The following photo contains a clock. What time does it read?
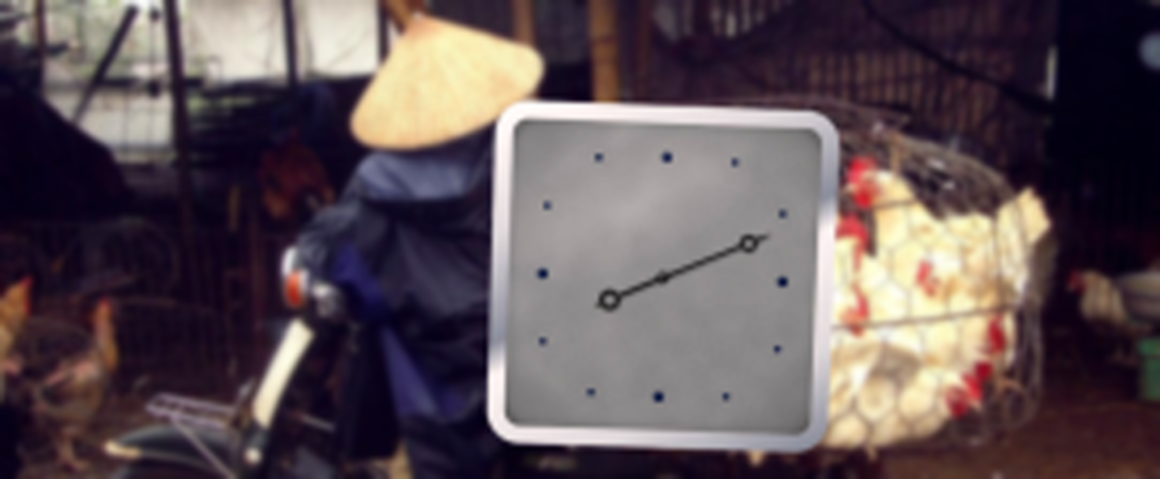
8:11
